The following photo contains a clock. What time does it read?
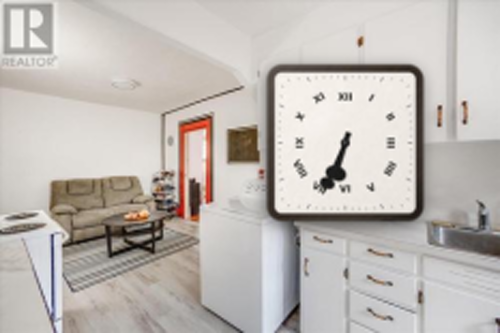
6:34
